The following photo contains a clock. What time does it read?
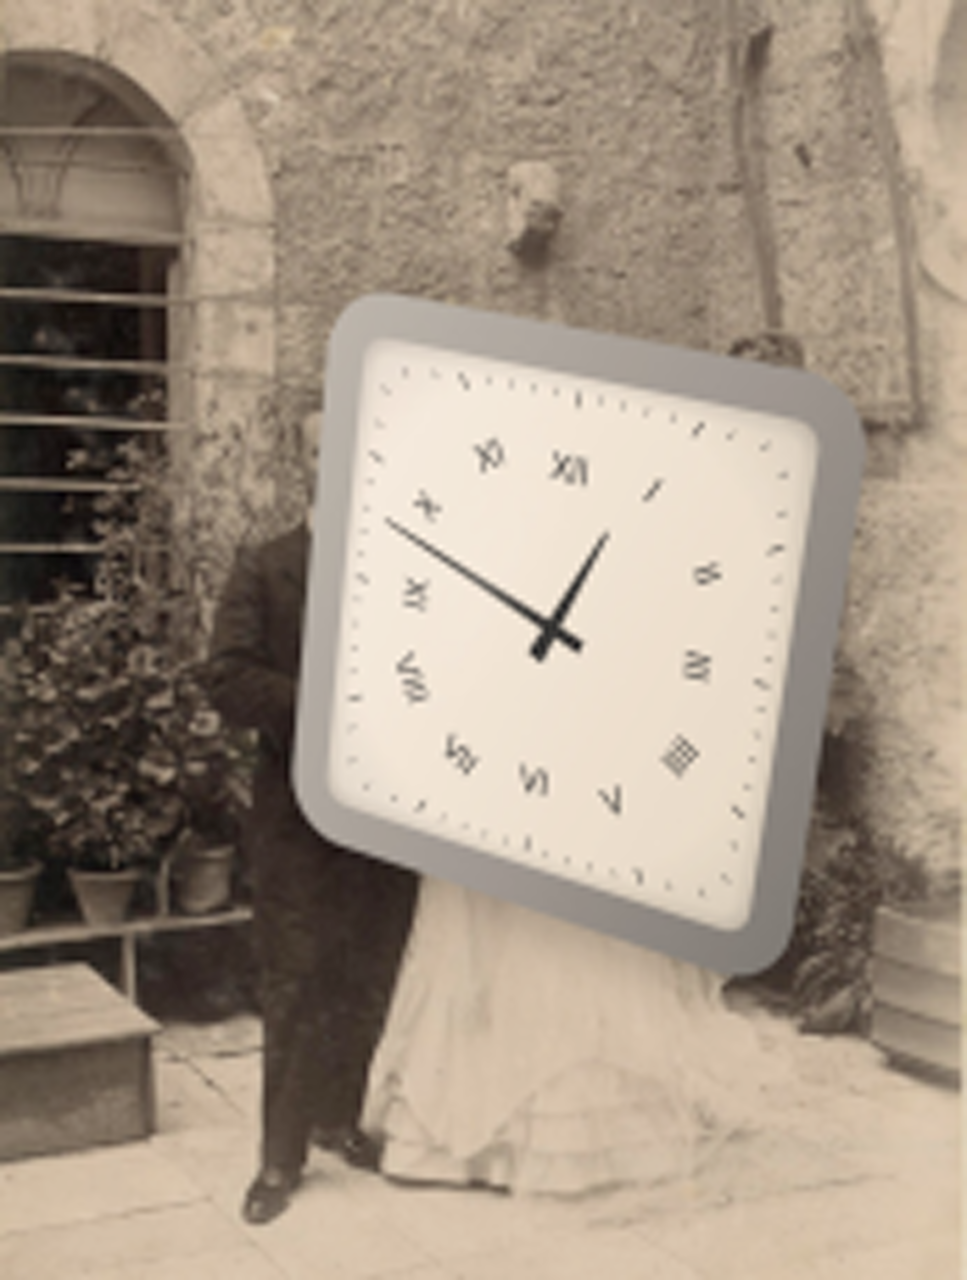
12:48
